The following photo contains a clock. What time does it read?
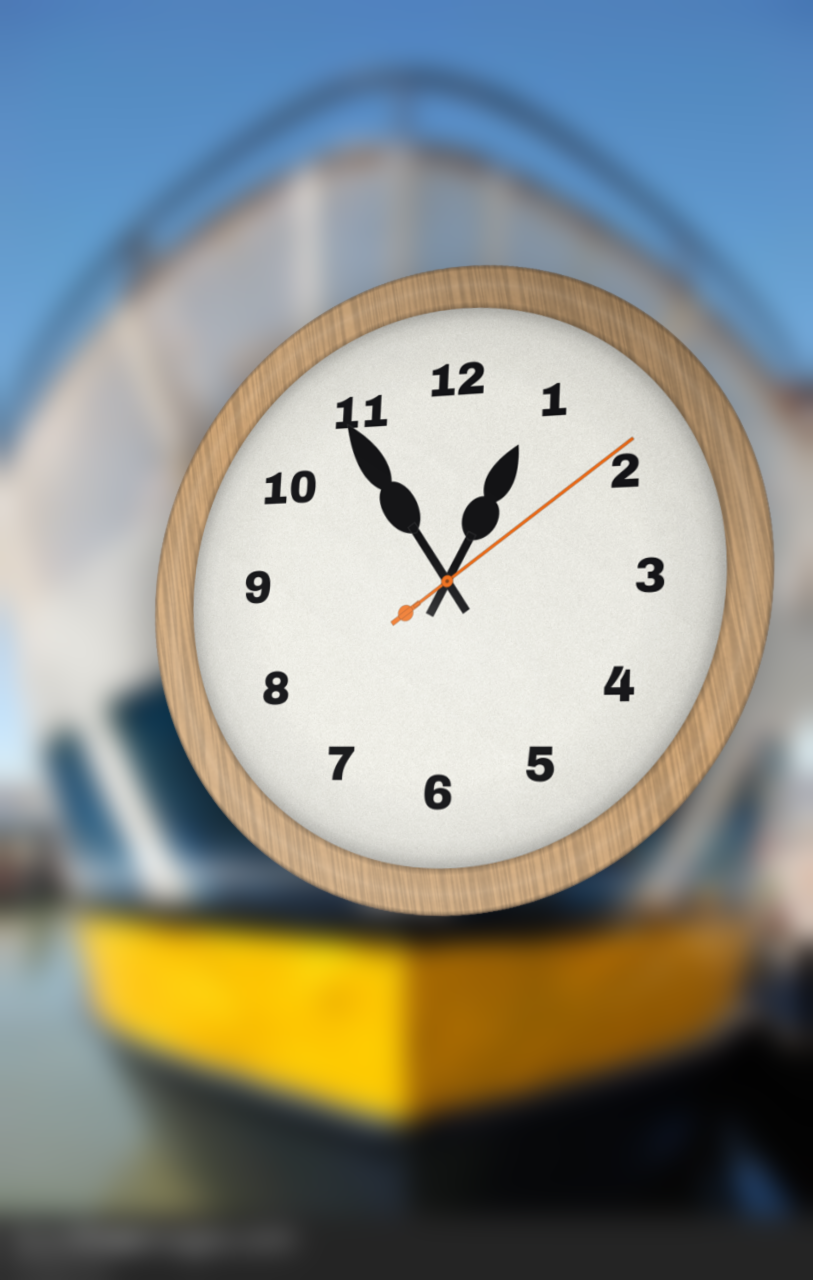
12:54:09
